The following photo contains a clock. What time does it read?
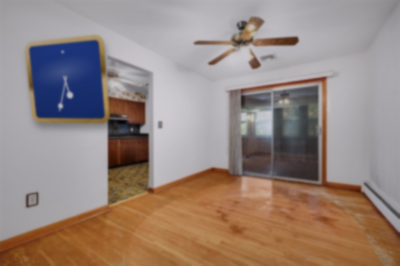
5:33
